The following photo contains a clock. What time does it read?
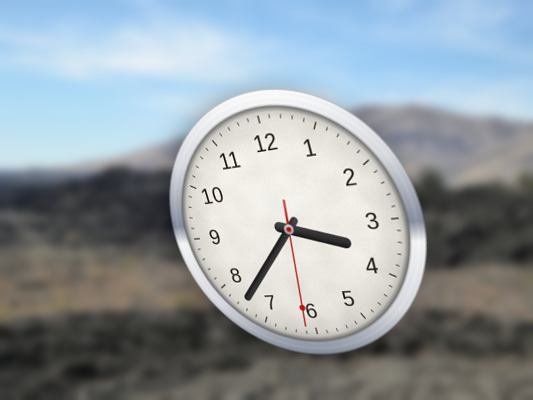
3:37:31
